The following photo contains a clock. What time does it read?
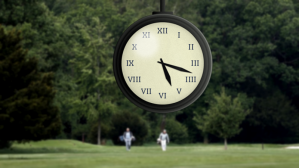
5:18
